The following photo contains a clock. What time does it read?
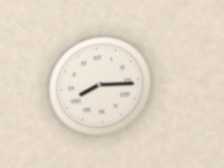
8:16
